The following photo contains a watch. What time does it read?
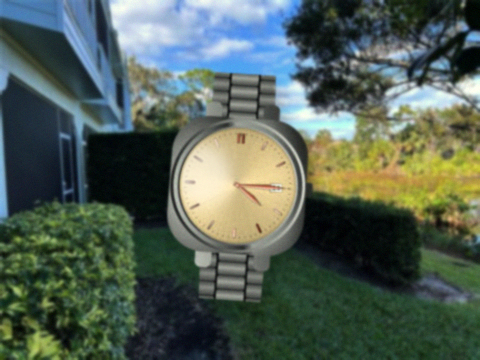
4:15
